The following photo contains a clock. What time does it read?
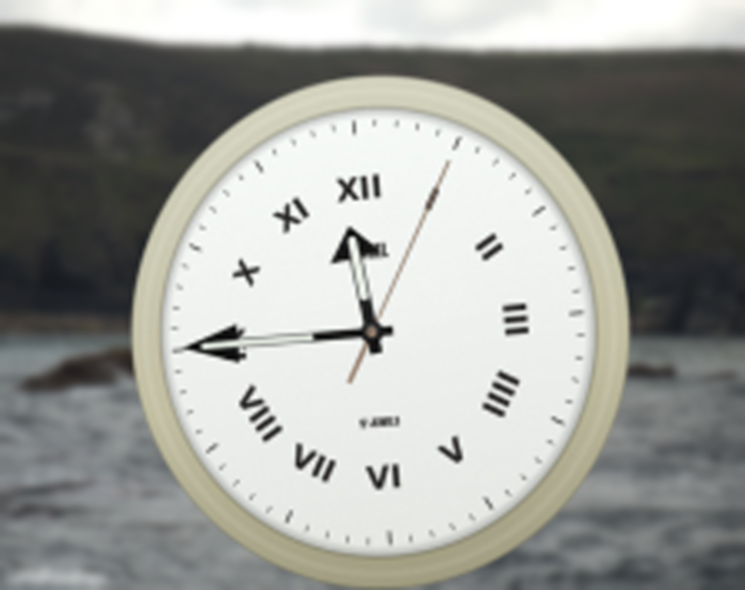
11:45:05
